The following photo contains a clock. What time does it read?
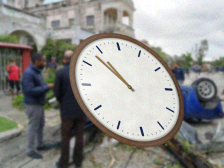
10:53
